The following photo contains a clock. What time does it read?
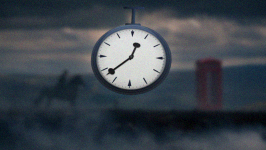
12:38
